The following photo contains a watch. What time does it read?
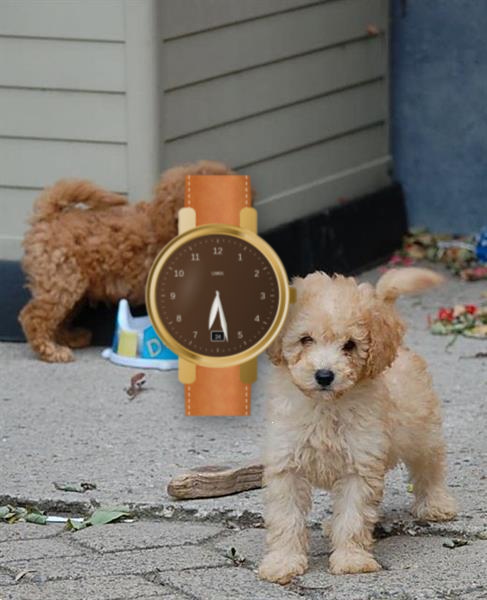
6:28
